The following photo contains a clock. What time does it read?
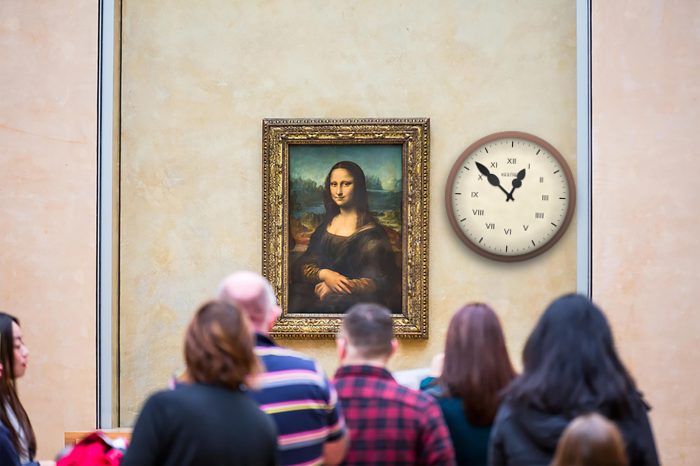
12:52
